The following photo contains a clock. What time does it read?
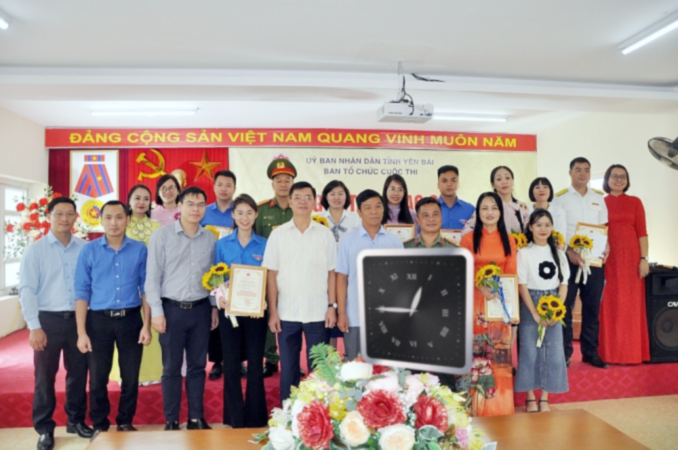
12:45
